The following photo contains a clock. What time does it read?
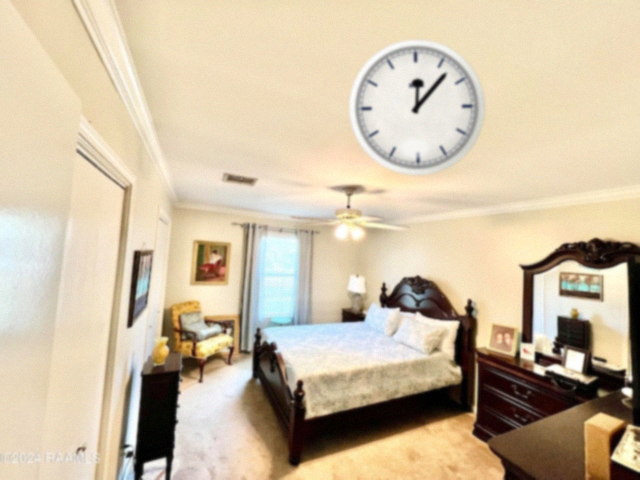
12:07
